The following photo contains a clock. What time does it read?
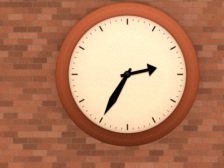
2:35
